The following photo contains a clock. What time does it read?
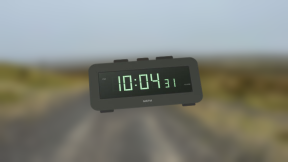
10:04:31
